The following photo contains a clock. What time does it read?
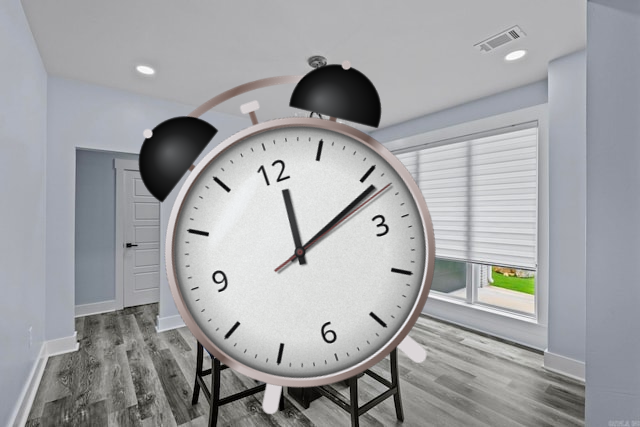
12:11:12
